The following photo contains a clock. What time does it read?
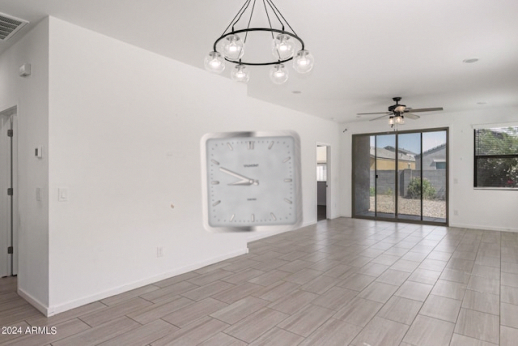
8:49
